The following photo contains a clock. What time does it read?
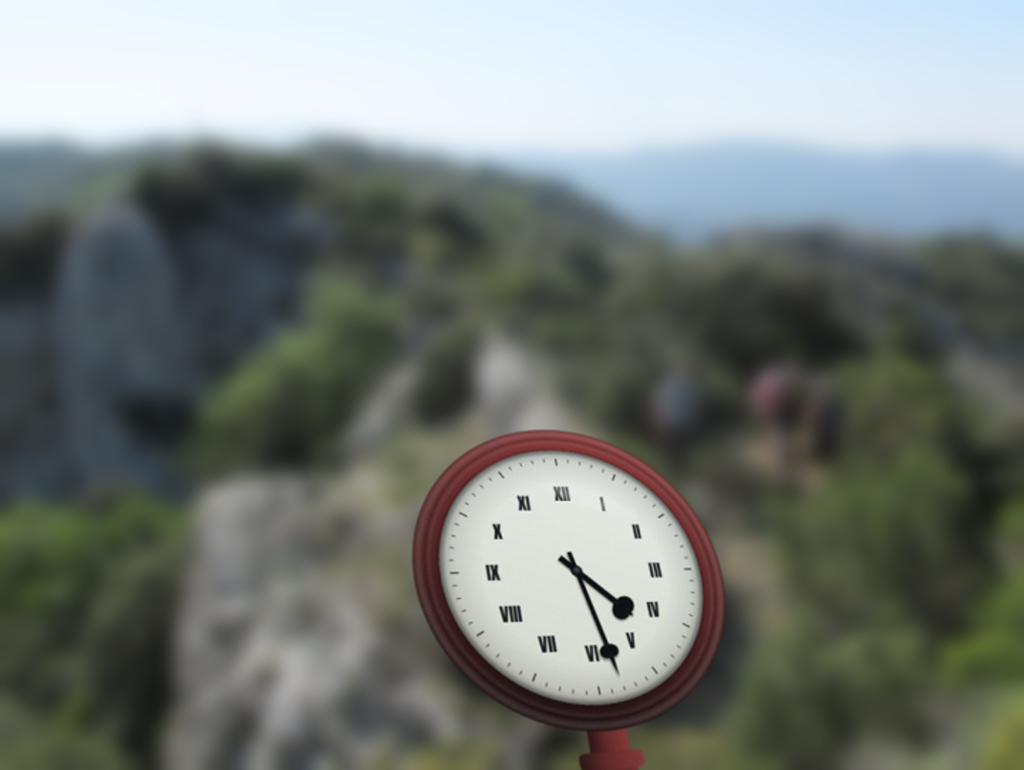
4:28
